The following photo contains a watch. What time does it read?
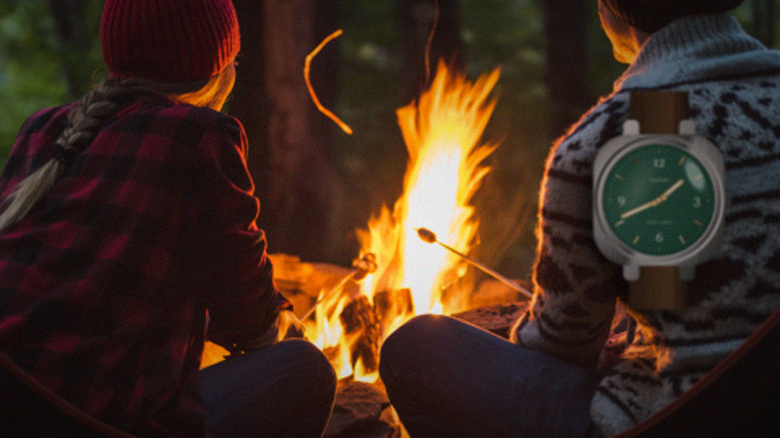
1:41
